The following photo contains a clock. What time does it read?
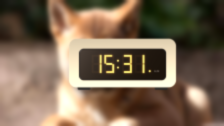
15:31
